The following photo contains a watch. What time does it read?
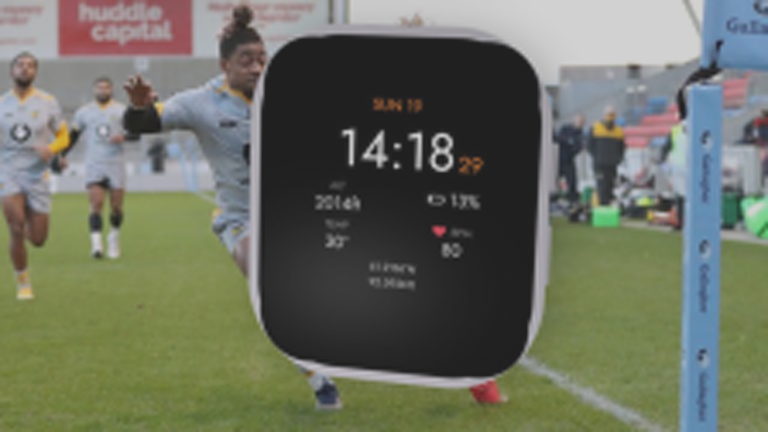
14:18
